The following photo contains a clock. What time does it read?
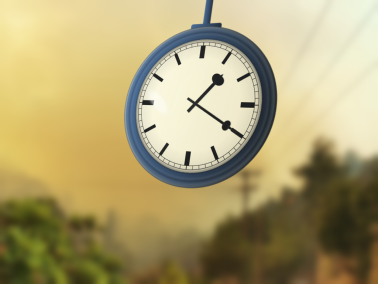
1:20
